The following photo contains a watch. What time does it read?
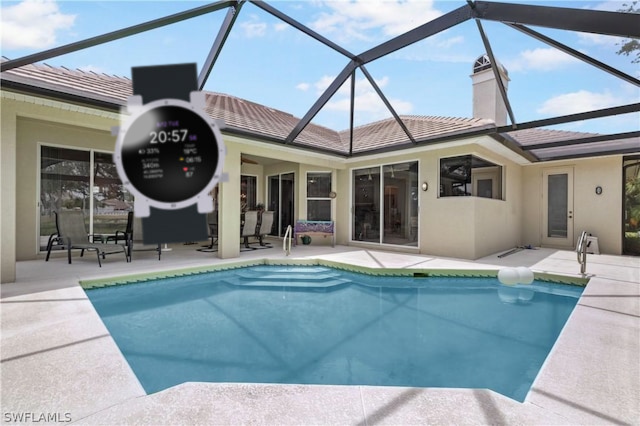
20:57
